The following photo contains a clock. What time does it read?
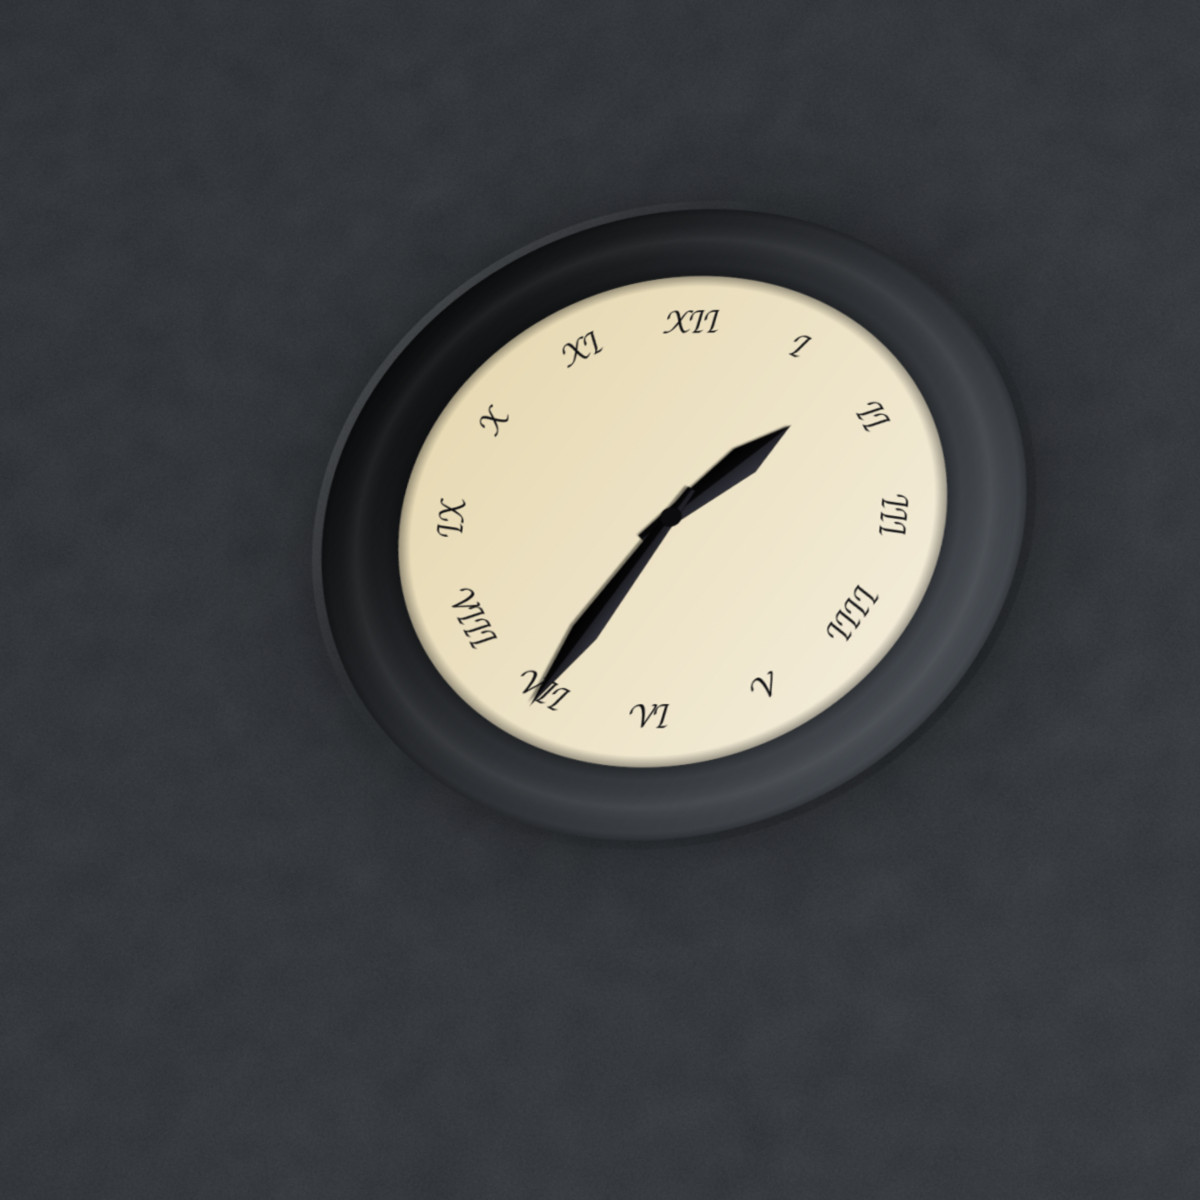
1:35
